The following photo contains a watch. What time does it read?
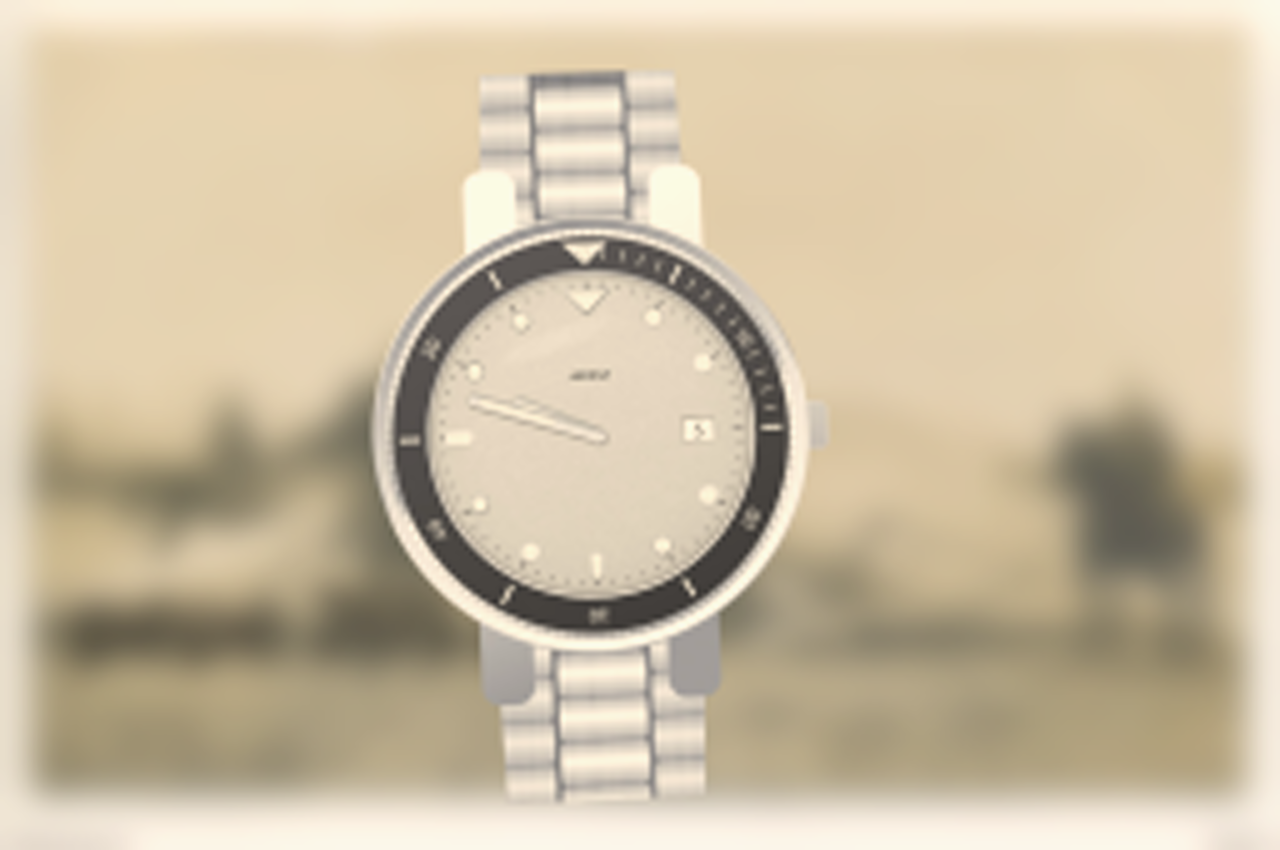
9:48
